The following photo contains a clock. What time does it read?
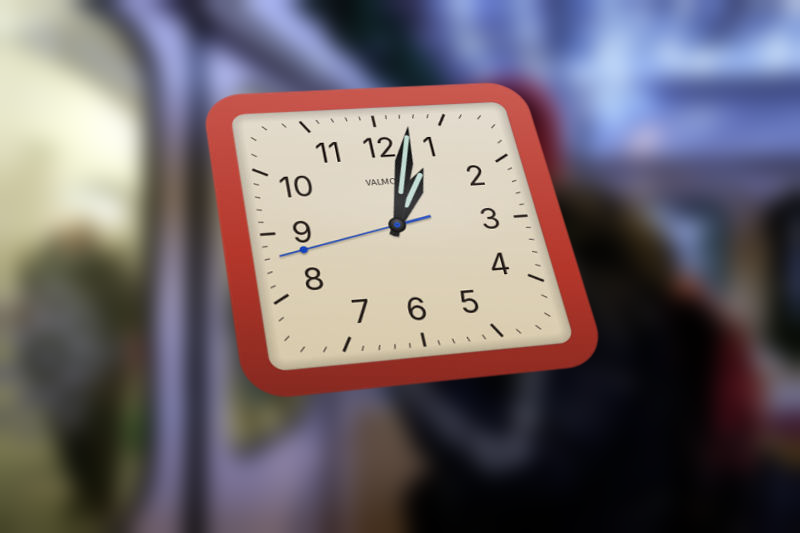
1:02:43
